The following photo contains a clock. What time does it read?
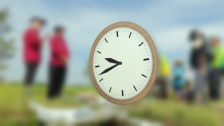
9:42
